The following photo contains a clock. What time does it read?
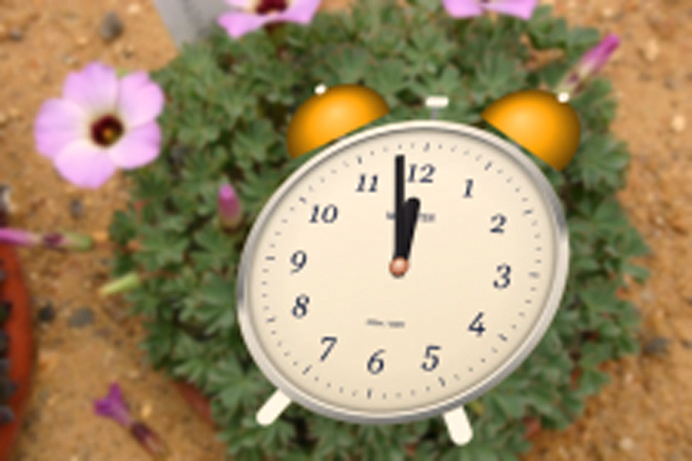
11:58
